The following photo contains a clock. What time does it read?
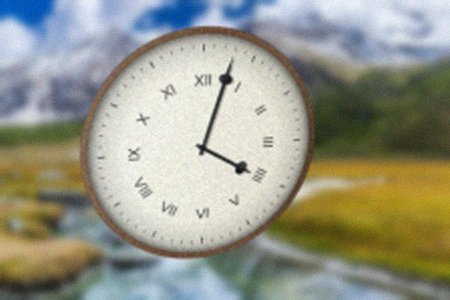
4:03
